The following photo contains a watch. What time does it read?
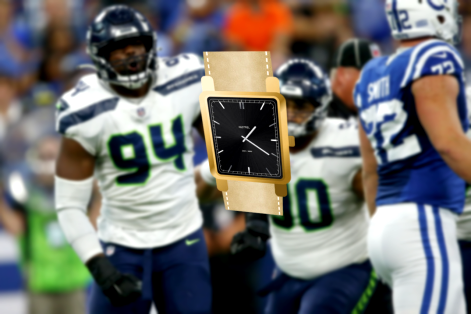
1:21
